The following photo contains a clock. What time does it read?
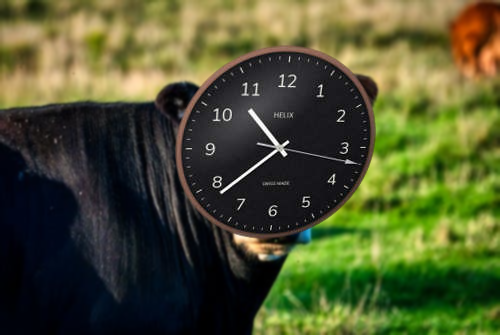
10:38:17
